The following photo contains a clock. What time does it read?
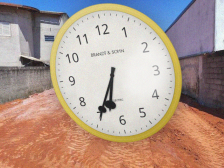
6:35
